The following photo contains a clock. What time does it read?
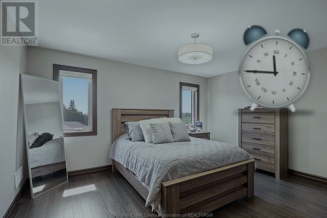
11:45
